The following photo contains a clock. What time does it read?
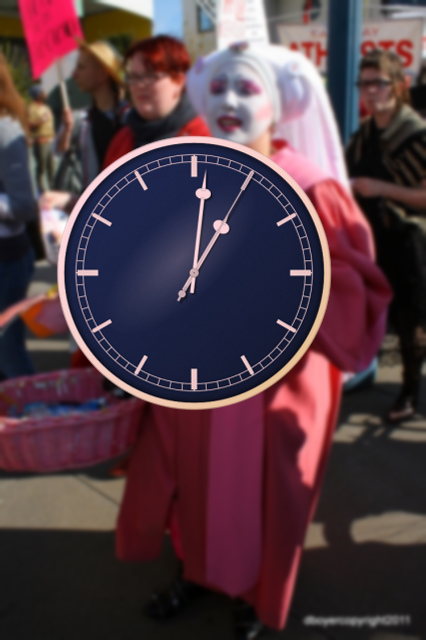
1:01:05
